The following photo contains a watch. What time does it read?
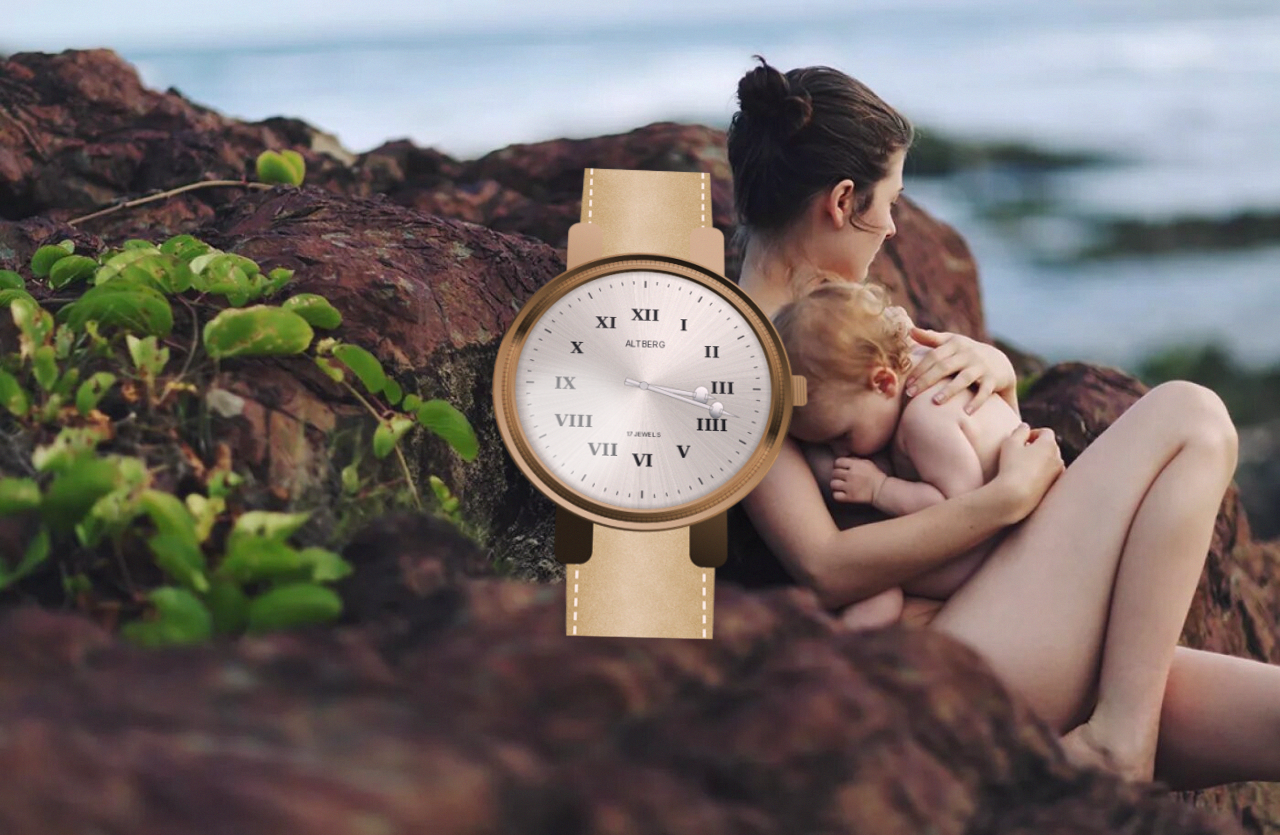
3:18
